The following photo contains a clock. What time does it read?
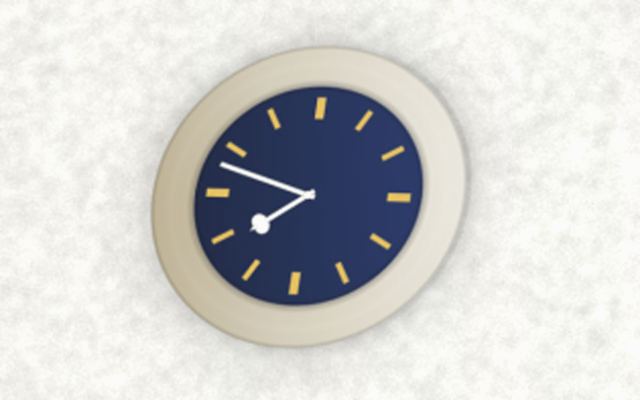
7:48
